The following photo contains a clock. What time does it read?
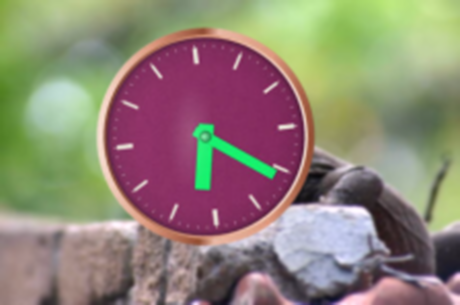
6:21
